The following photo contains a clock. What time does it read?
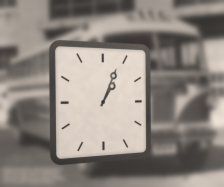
1:04
